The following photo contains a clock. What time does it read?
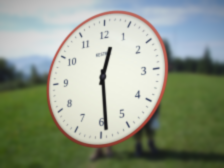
12:29
